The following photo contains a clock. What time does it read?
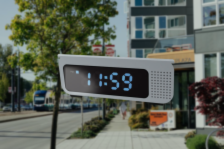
11:59
